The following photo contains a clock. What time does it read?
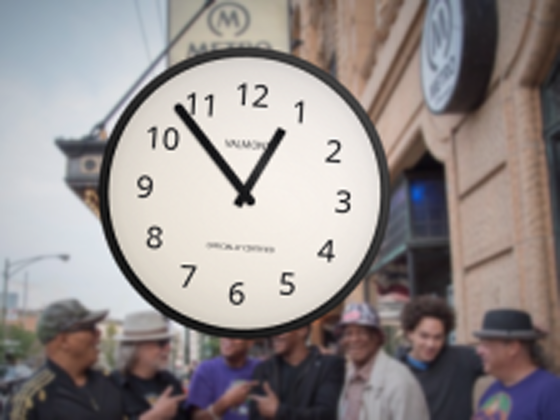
12:53
